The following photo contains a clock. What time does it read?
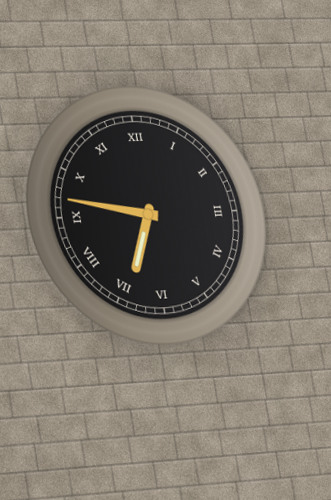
6:47
